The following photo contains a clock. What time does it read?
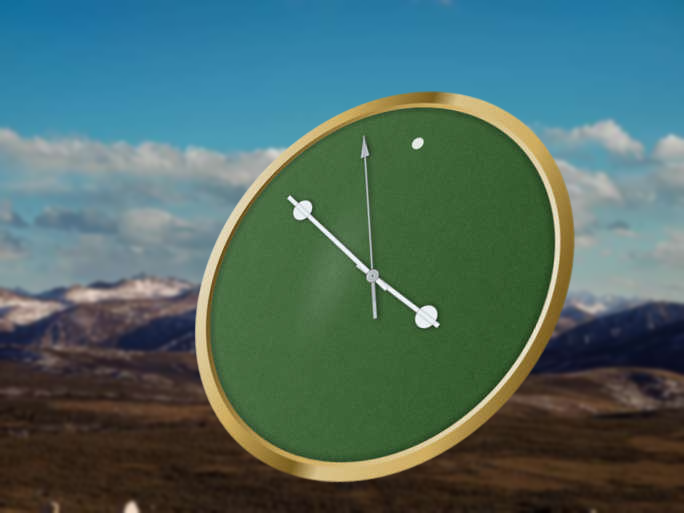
3:49:56
